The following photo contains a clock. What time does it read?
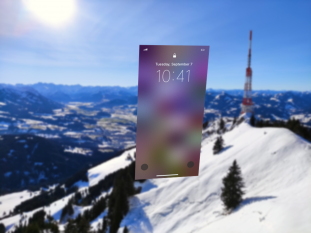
10:41
